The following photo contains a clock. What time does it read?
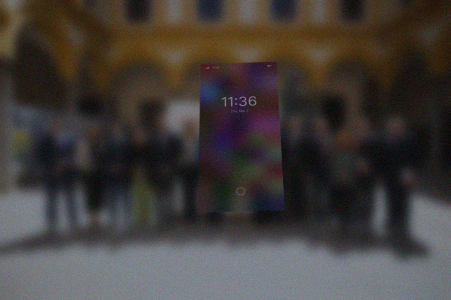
11:36
